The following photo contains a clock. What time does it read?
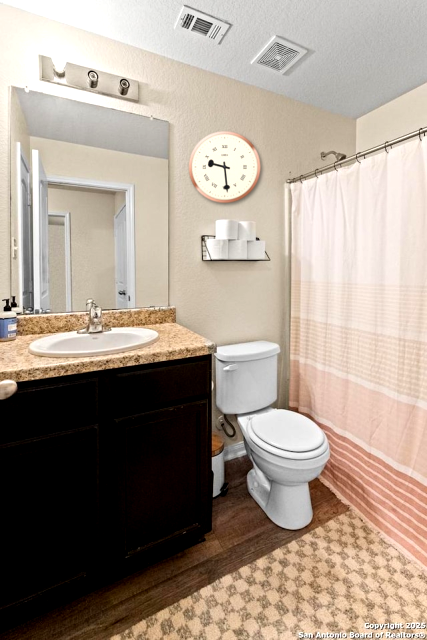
9:29
